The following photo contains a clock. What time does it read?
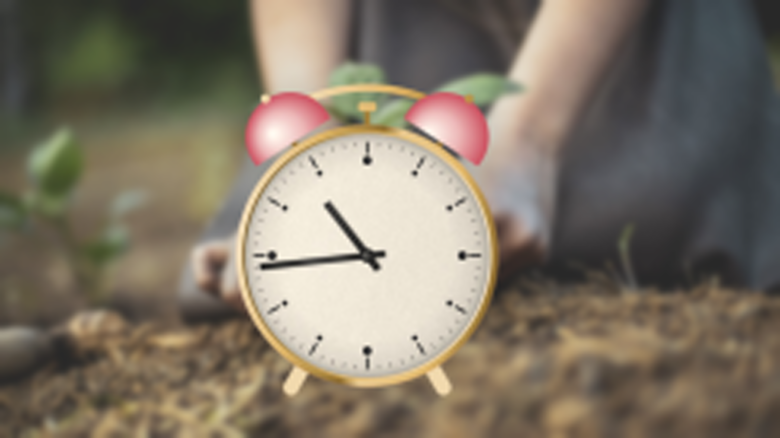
10:44
